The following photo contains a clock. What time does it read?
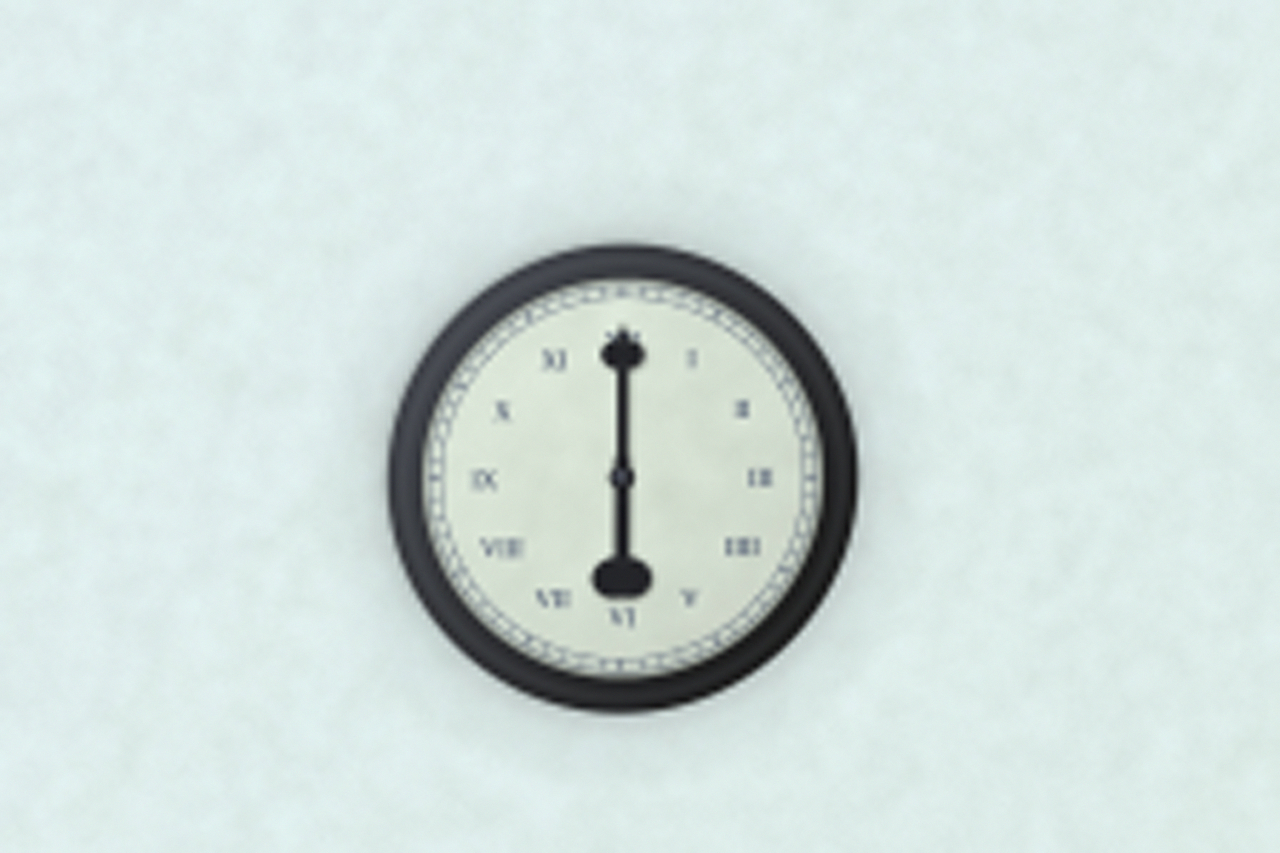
6:00
